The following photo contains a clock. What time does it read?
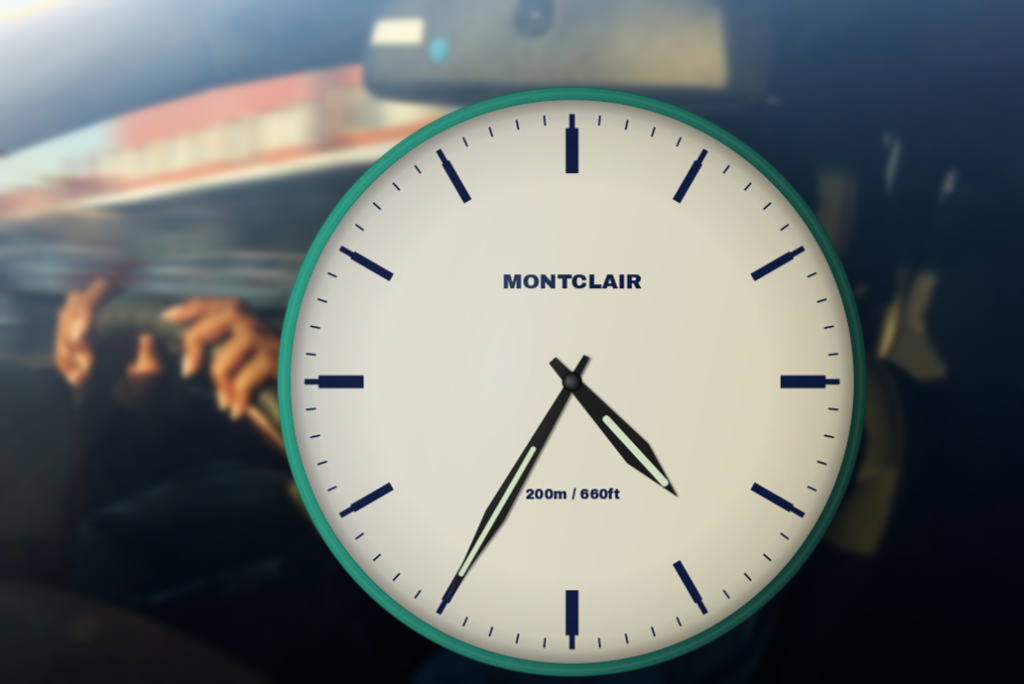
4:35
